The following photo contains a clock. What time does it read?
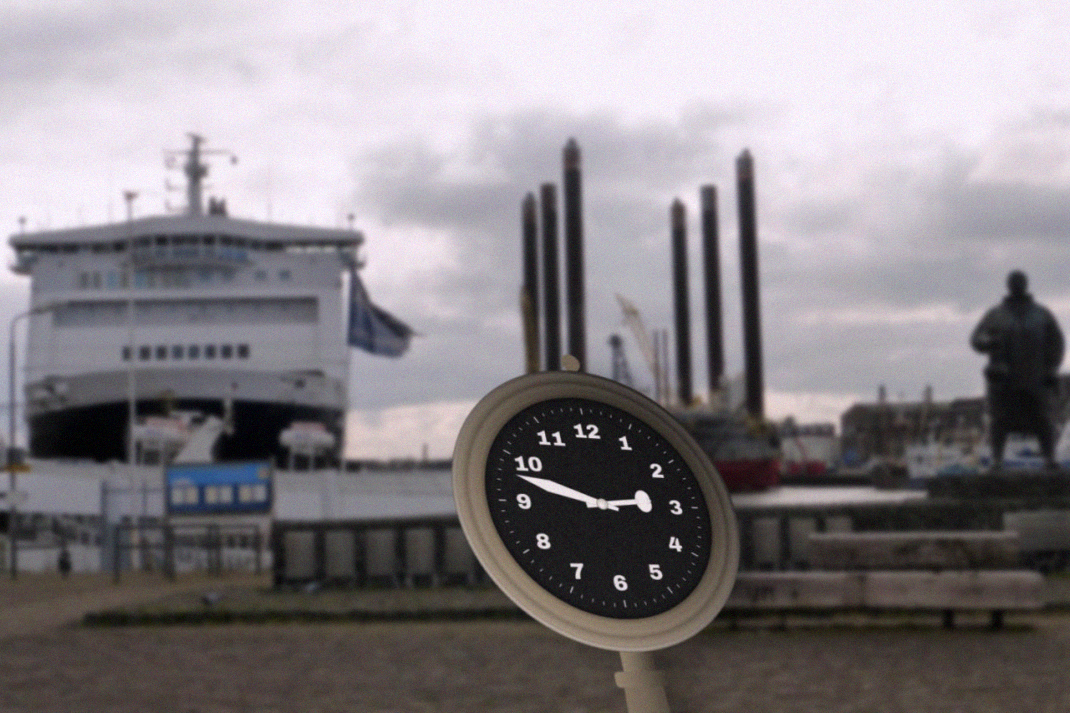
2:48
